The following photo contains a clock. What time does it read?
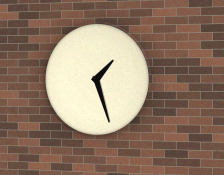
1:27
